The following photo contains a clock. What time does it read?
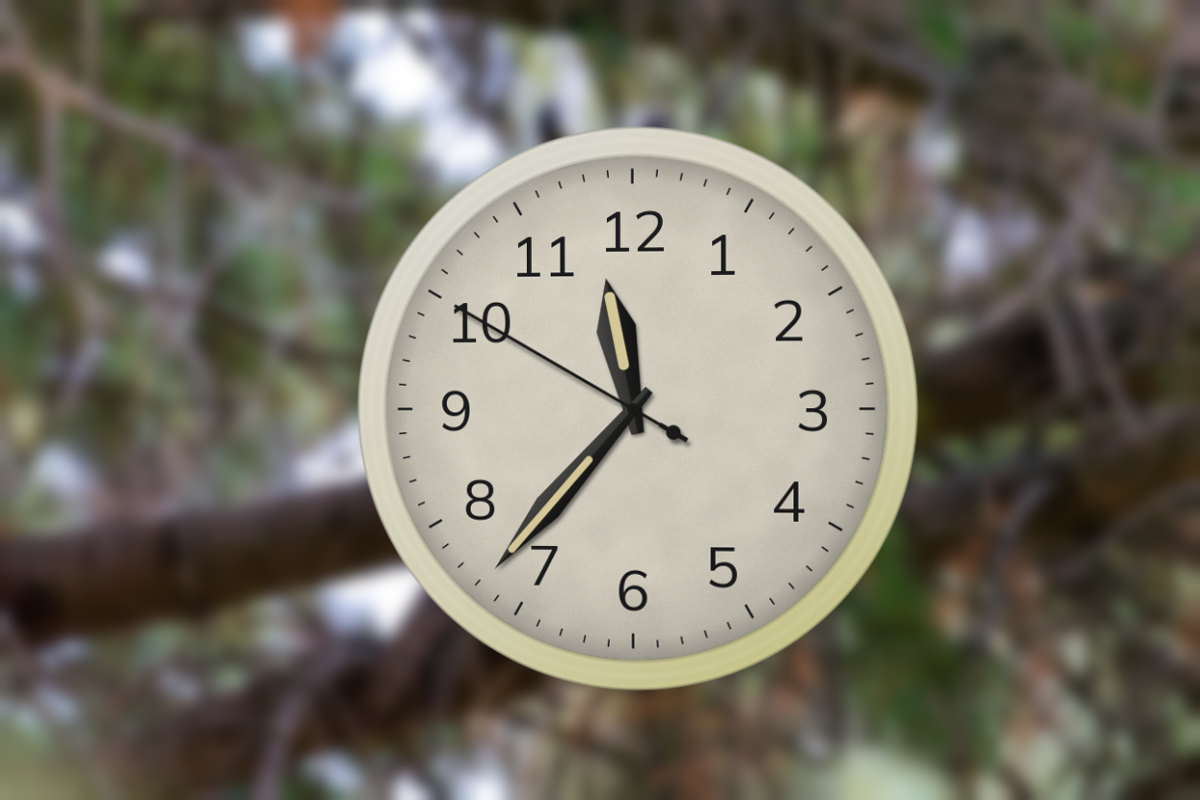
11:36:50
